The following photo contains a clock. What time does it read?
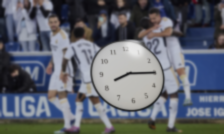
8:15
